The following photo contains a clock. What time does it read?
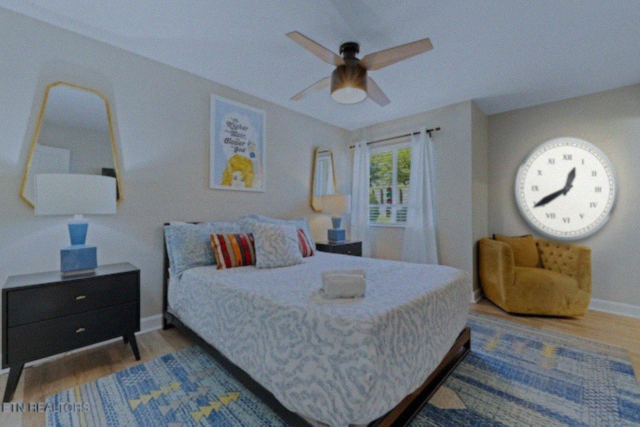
12:40
